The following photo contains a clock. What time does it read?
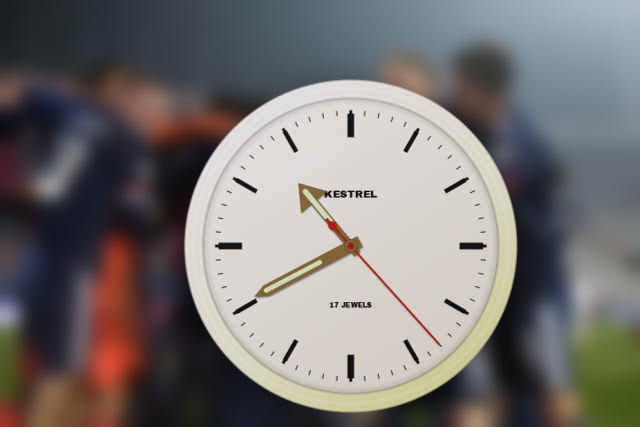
10:40:23
